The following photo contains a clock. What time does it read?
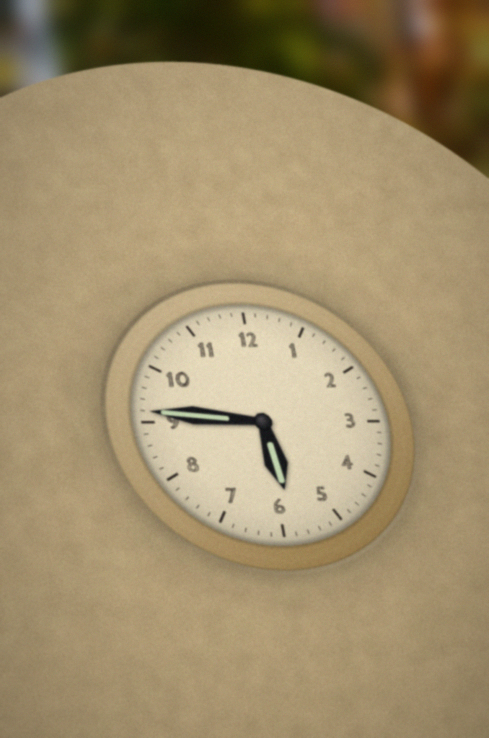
5:46
